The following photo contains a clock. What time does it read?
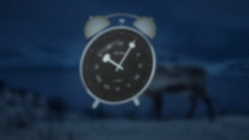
10:05
